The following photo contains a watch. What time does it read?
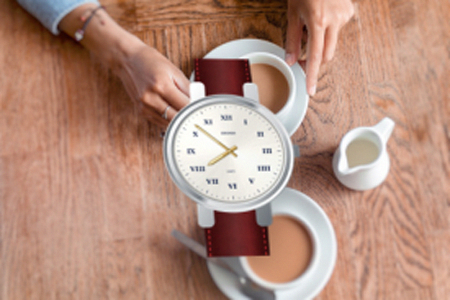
7:52
